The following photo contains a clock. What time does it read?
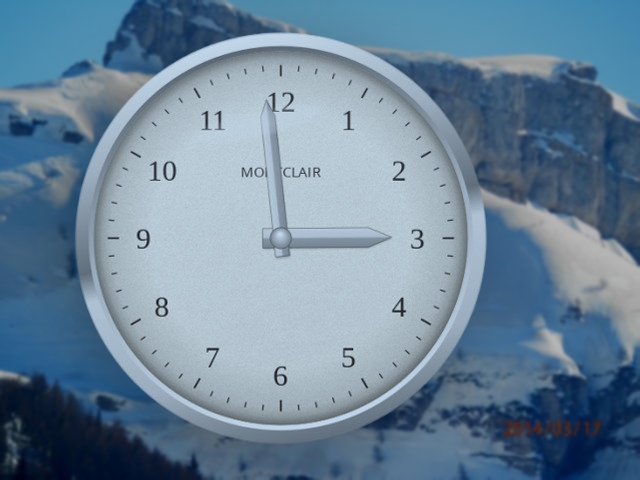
2:59
